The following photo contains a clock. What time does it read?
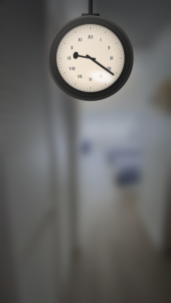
9:21
